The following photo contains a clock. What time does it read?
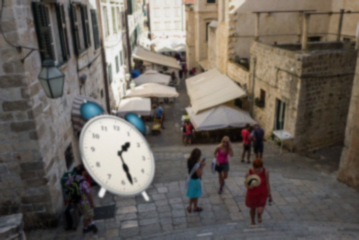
1:27
